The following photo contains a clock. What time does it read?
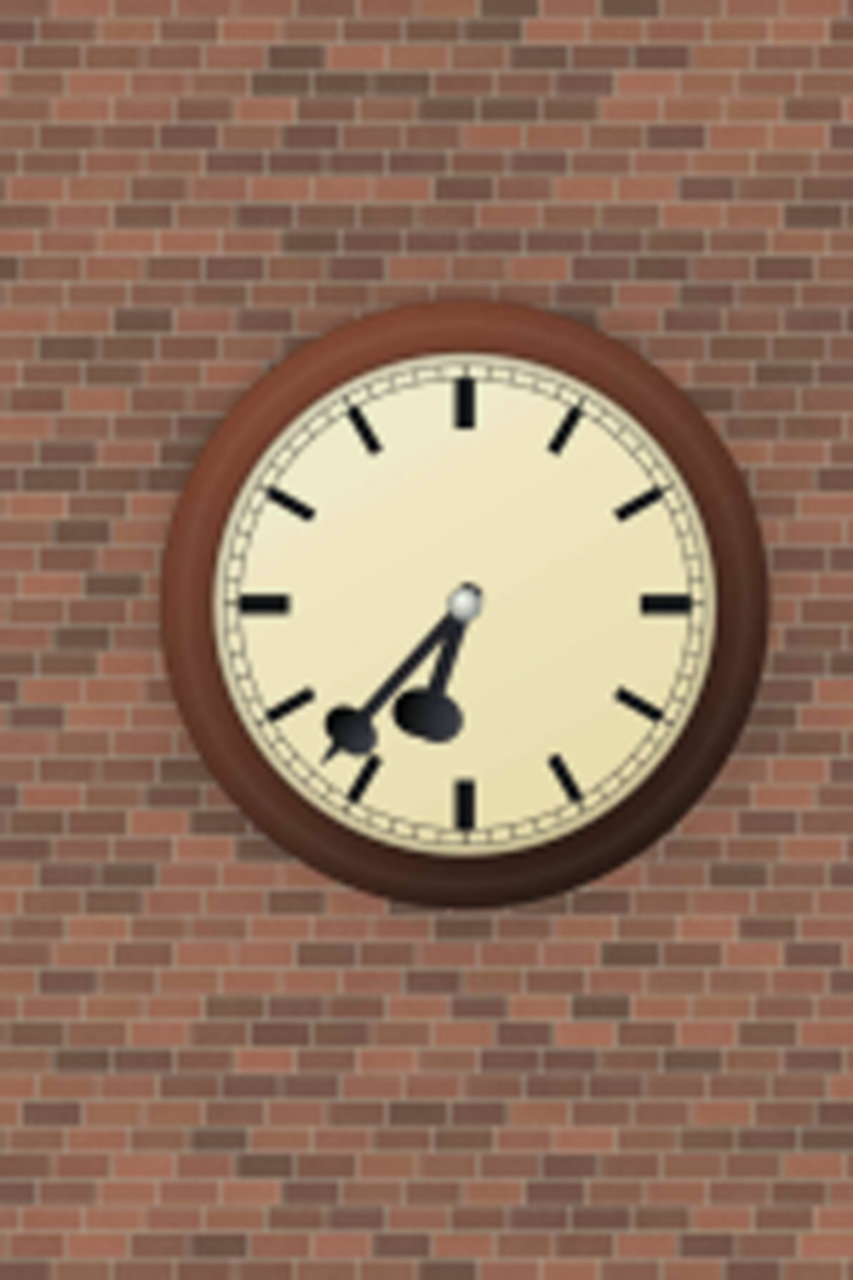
6:37
